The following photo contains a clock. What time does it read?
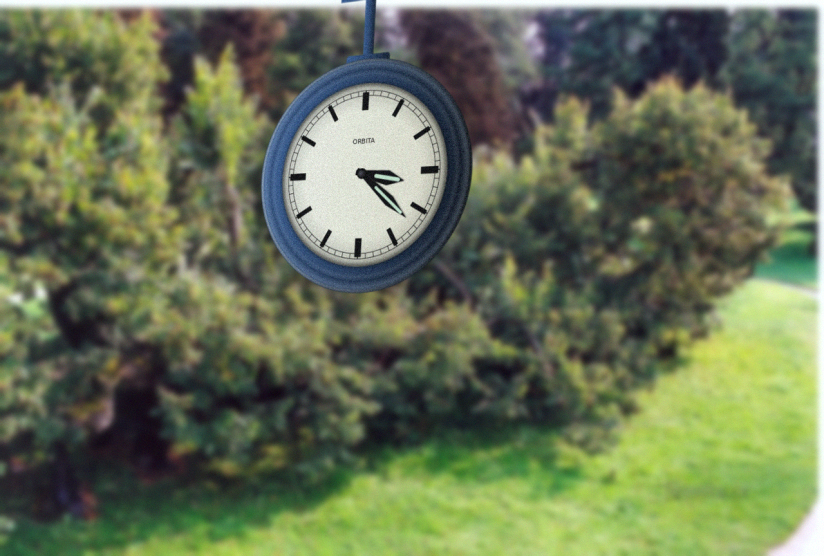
3:22
